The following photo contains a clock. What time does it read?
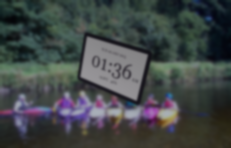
1:36
